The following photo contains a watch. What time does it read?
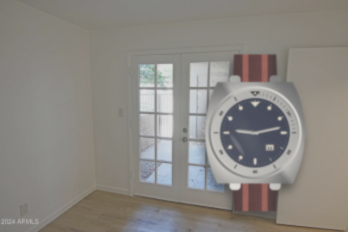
9:13
